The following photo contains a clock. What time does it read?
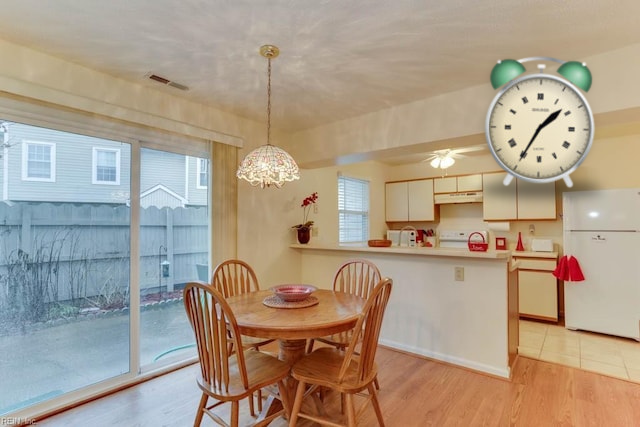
1:35
